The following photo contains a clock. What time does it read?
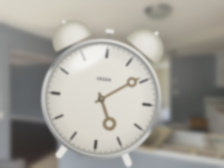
5:09
